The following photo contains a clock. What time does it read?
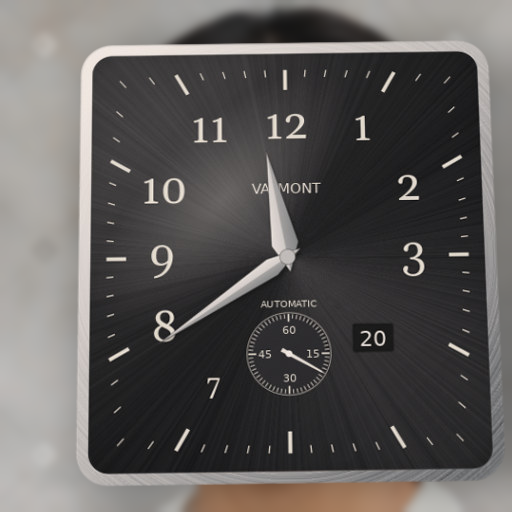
11:39:20
